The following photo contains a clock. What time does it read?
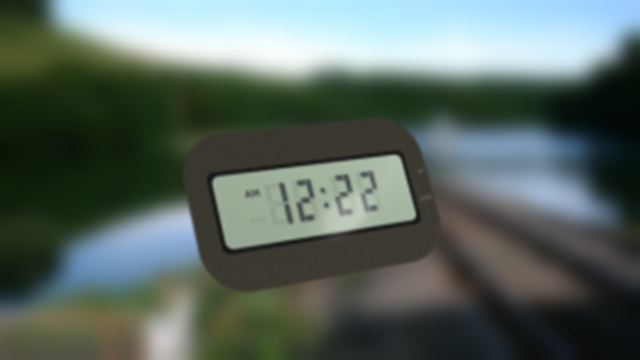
12:22
